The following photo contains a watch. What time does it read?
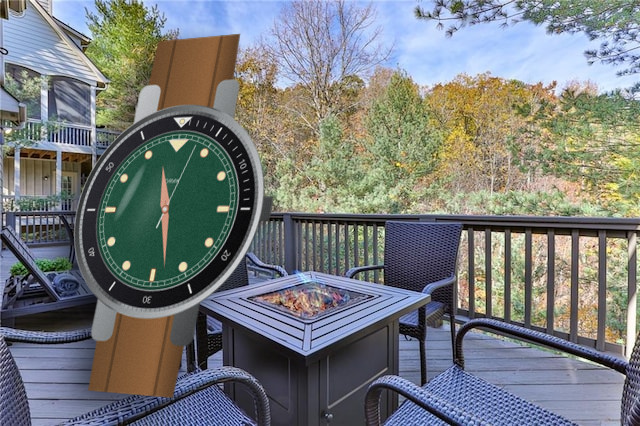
11:28:03
